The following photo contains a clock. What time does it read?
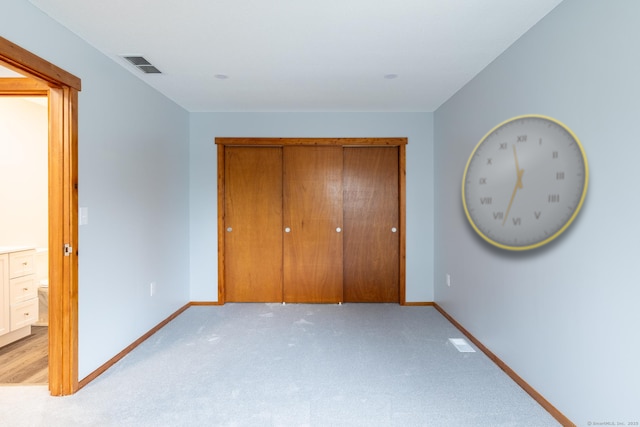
11:33
